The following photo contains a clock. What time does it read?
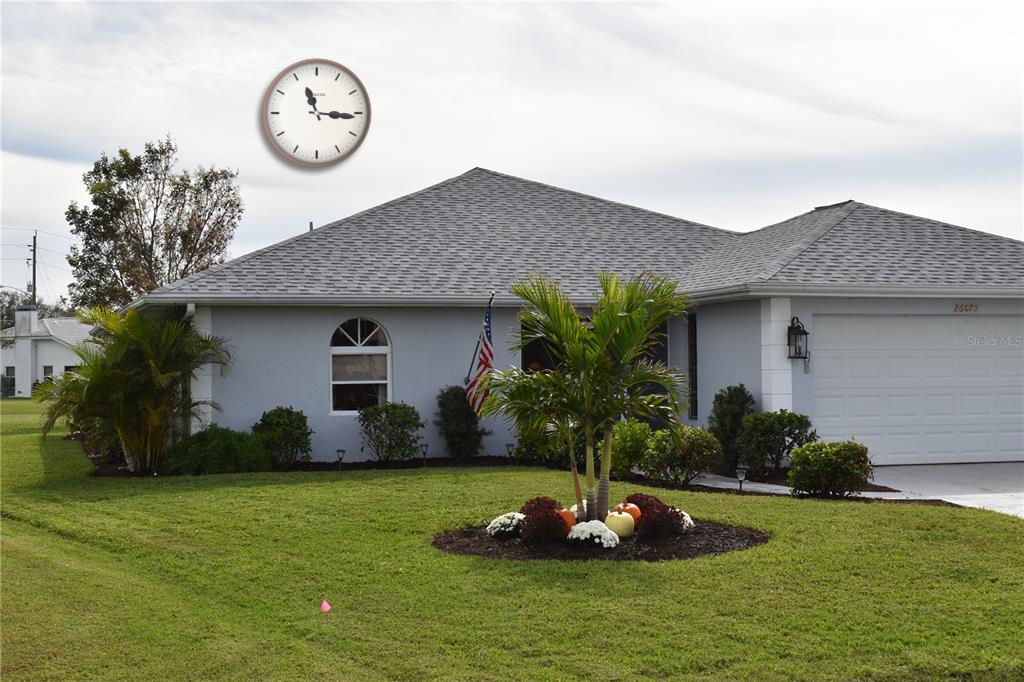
11:16
